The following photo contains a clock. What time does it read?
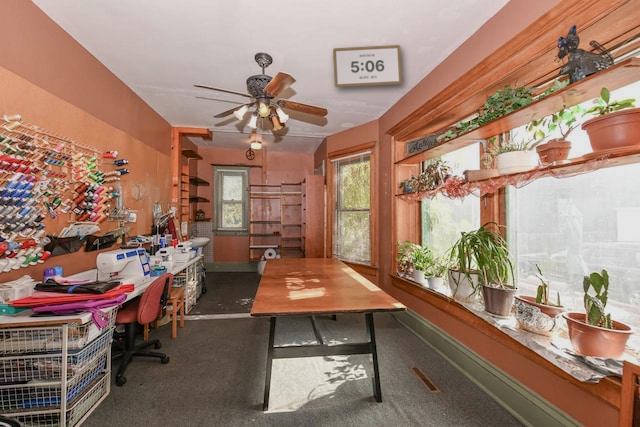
5:06
